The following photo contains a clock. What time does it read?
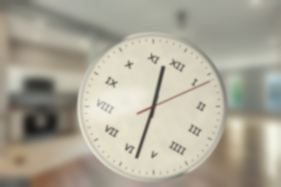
11:28:06
